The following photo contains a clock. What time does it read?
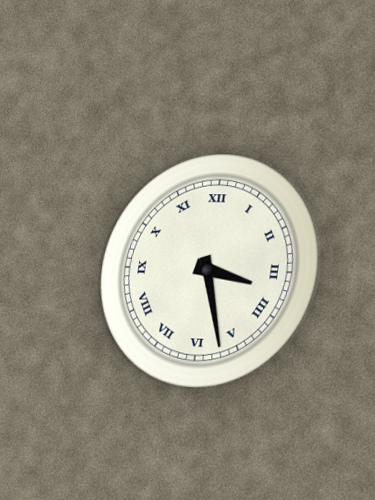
3:27
